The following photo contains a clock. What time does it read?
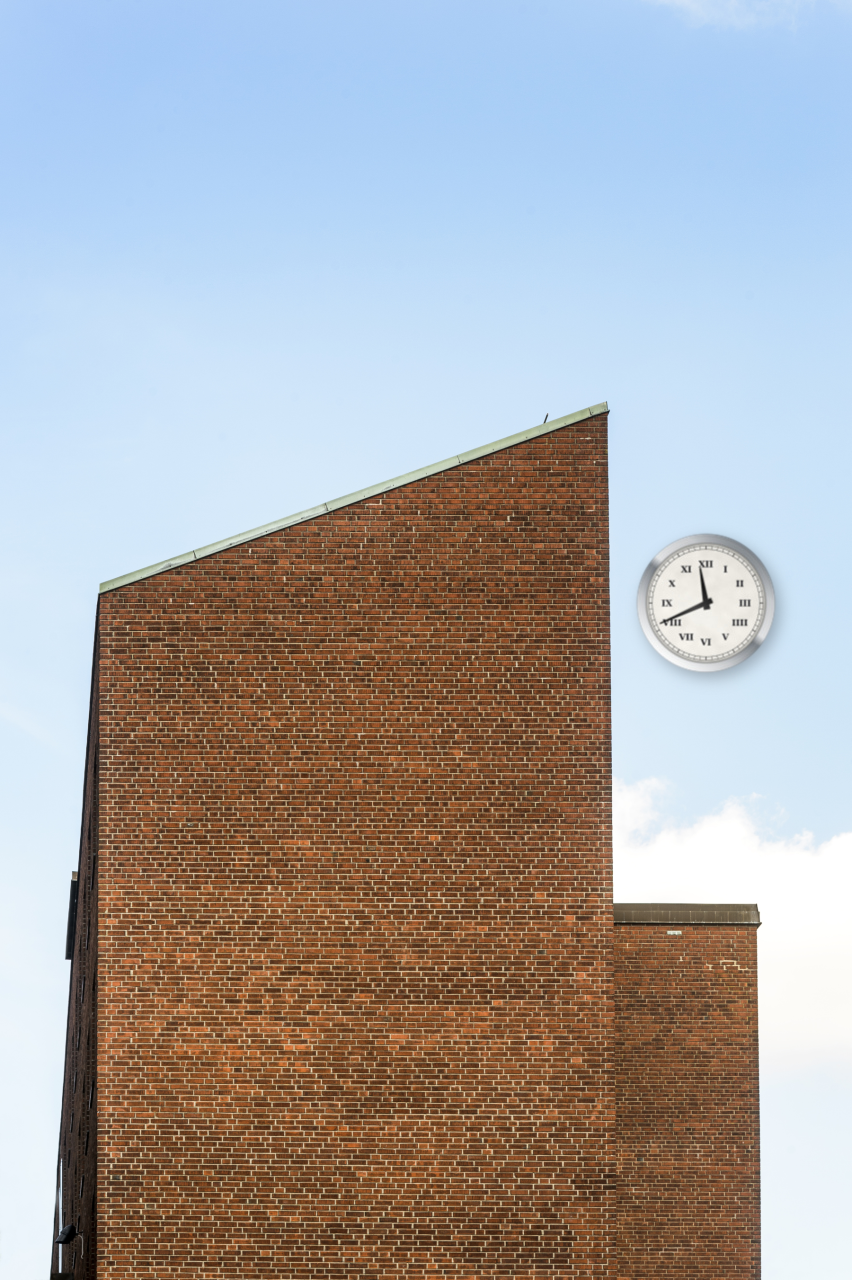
11:41
